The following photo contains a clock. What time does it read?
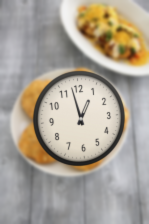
12:58
